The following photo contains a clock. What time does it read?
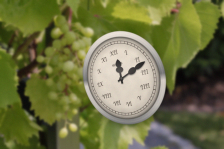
12:12
